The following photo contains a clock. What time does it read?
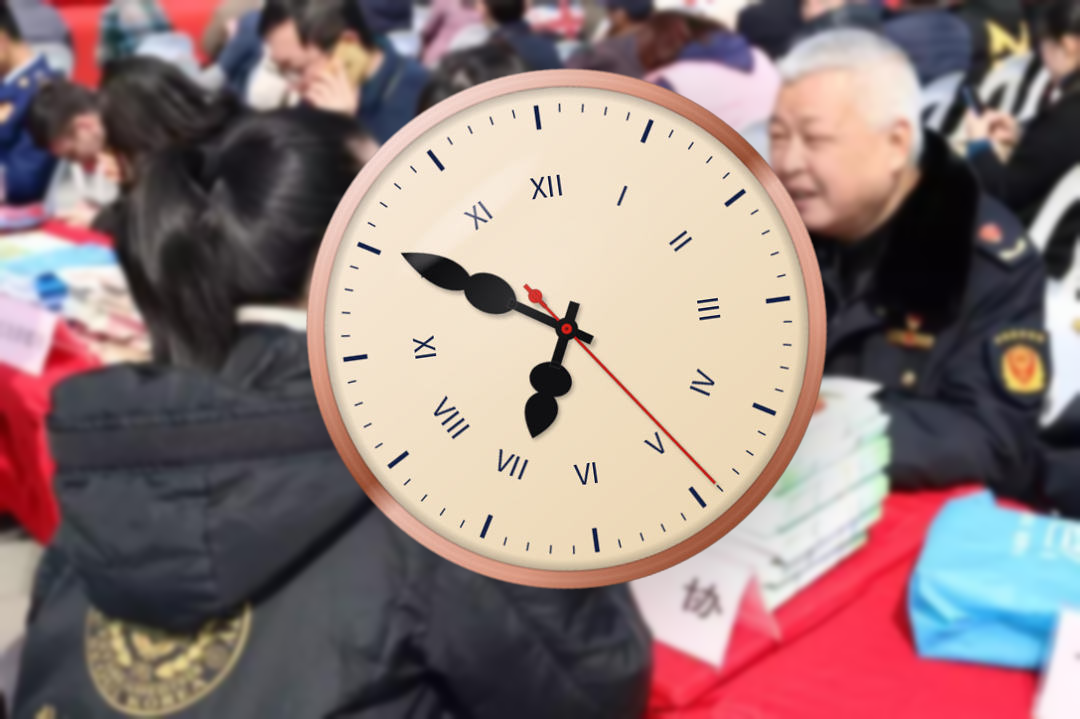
6:50:24
